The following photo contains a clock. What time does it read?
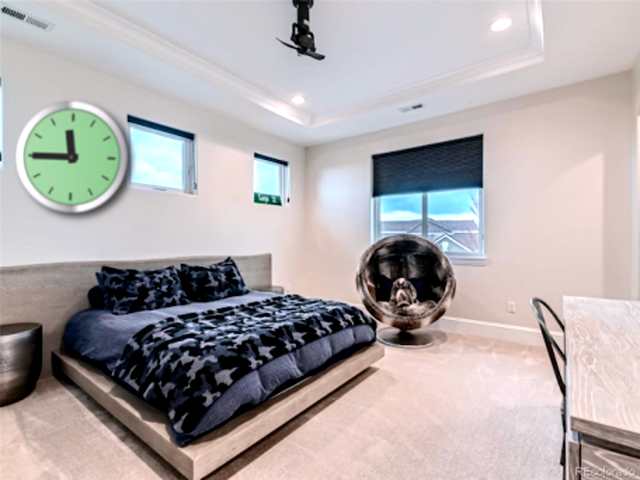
11:45
